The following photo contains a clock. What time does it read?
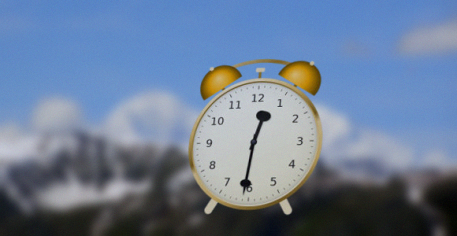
12:31
